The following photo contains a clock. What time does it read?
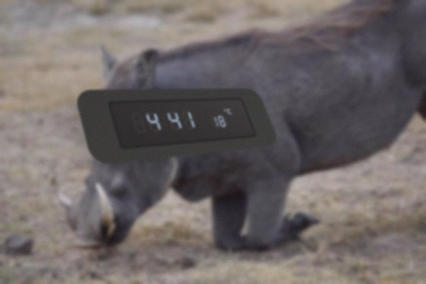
4:41
